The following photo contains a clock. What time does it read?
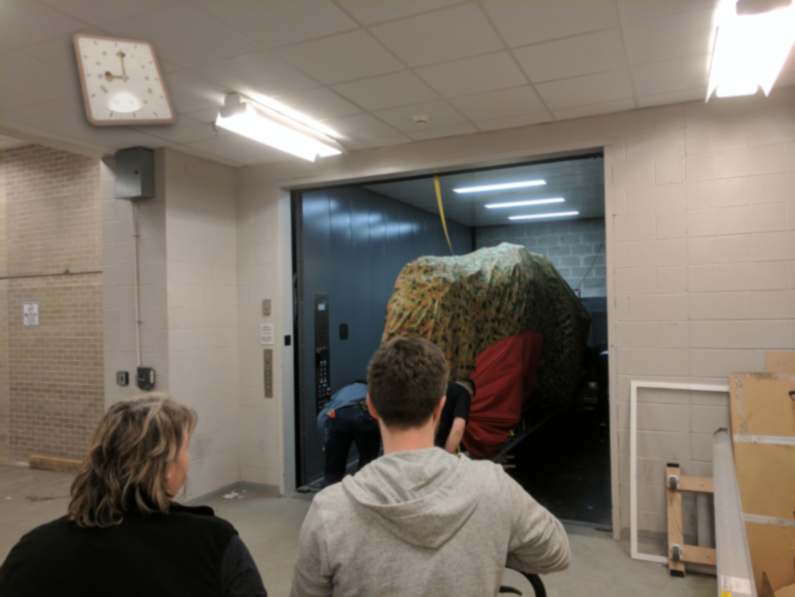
9:01
